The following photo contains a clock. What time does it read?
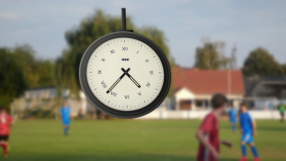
4:37
